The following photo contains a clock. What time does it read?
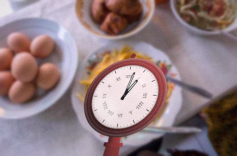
1:02
